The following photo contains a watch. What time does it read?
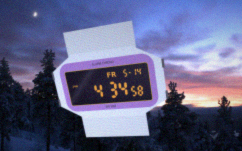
4:34:58
